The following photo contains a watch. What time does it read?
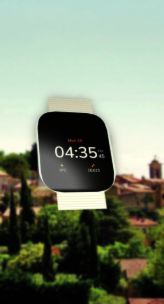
4:35
